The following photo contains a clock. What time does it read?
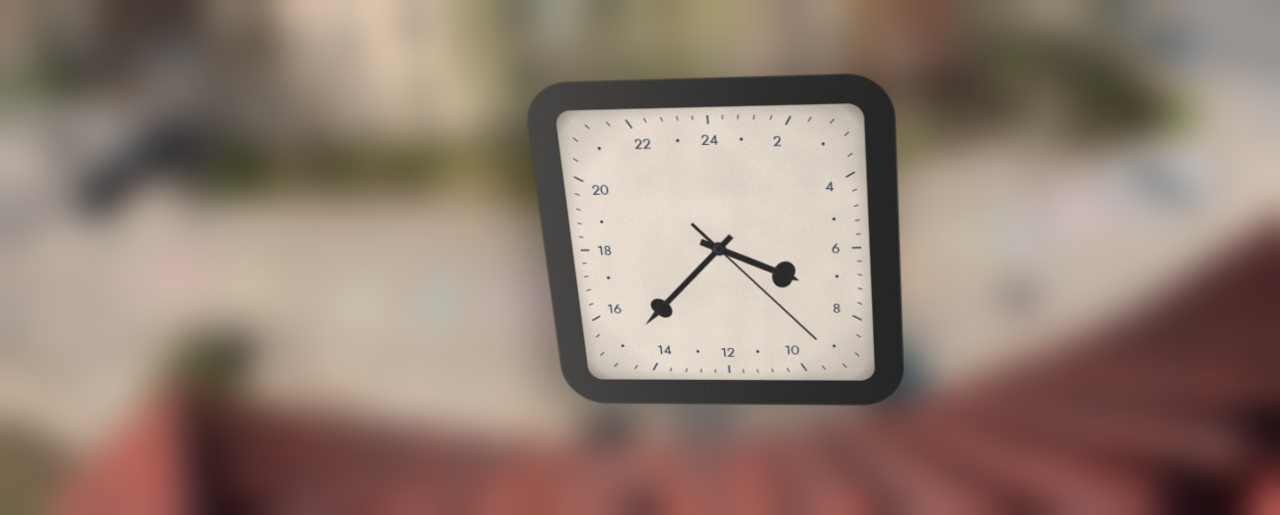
7:37:23
